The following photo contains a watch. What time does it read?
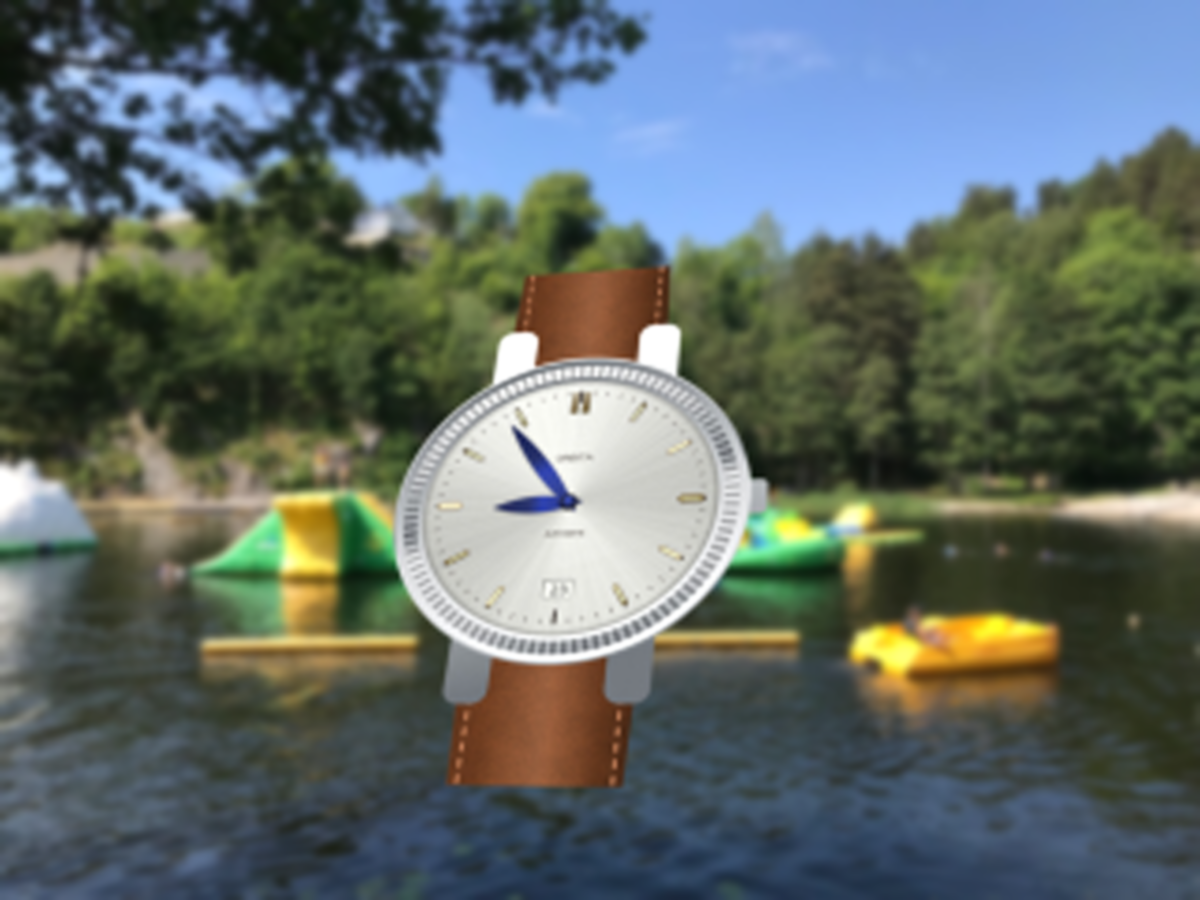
8:54
